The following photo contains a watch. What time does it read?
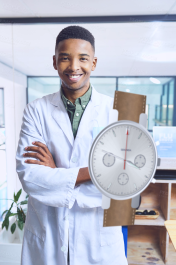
3:48
